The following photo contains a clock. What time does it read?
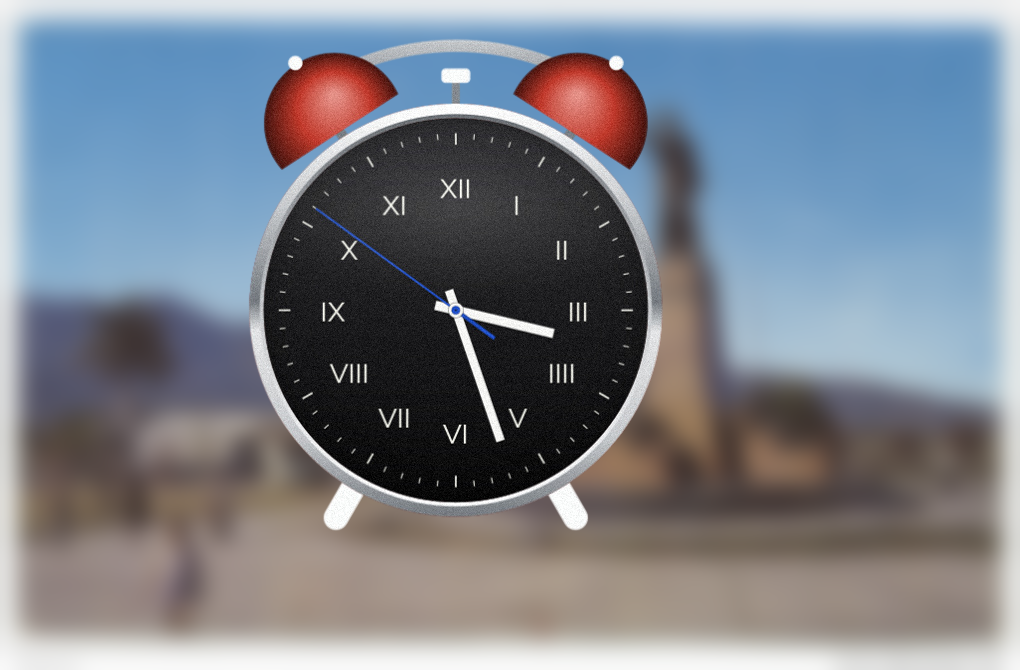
3:26:51
